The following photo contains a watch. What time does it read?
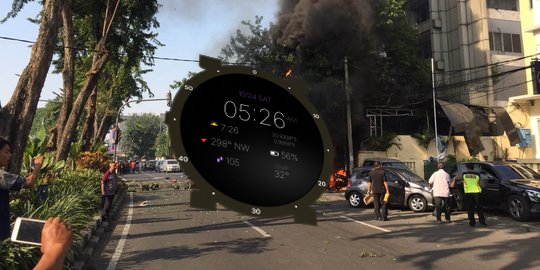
5:26
